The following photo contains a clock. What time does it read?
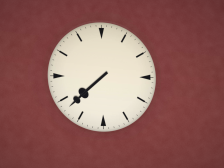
7:38
